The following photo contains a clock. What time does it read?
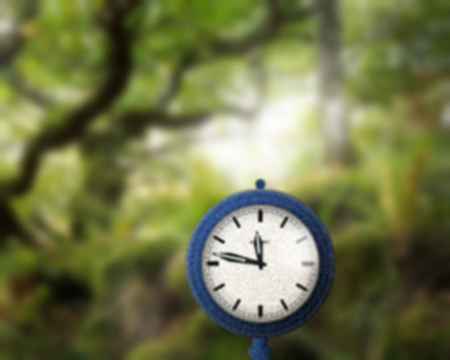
11:47
